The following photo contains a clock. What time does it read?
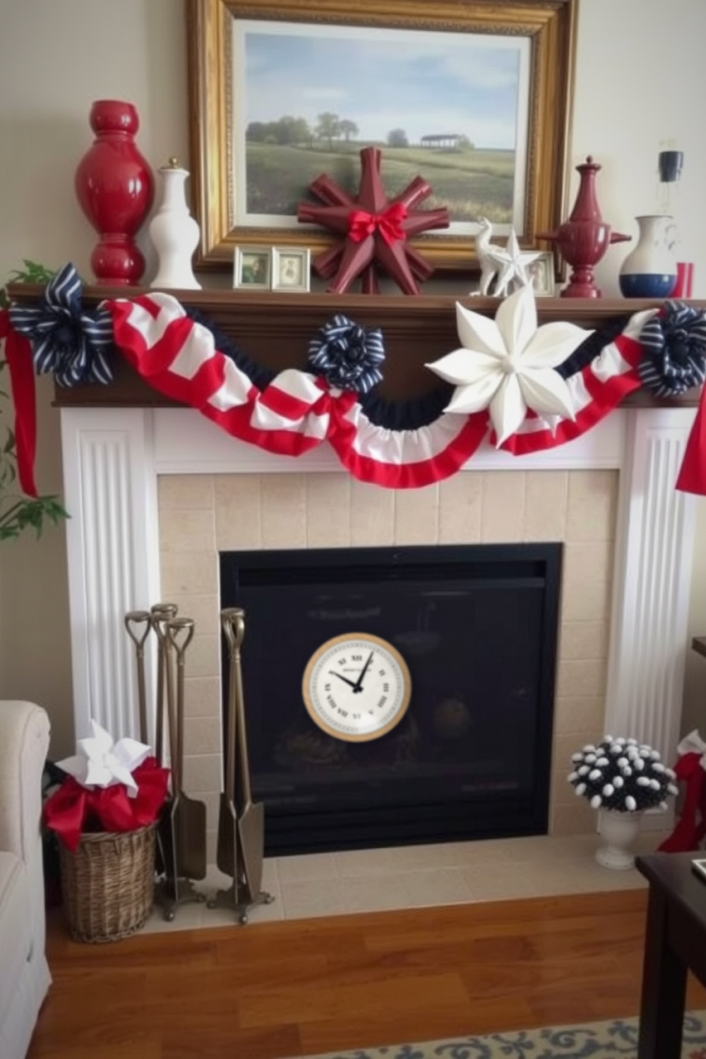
10:04
